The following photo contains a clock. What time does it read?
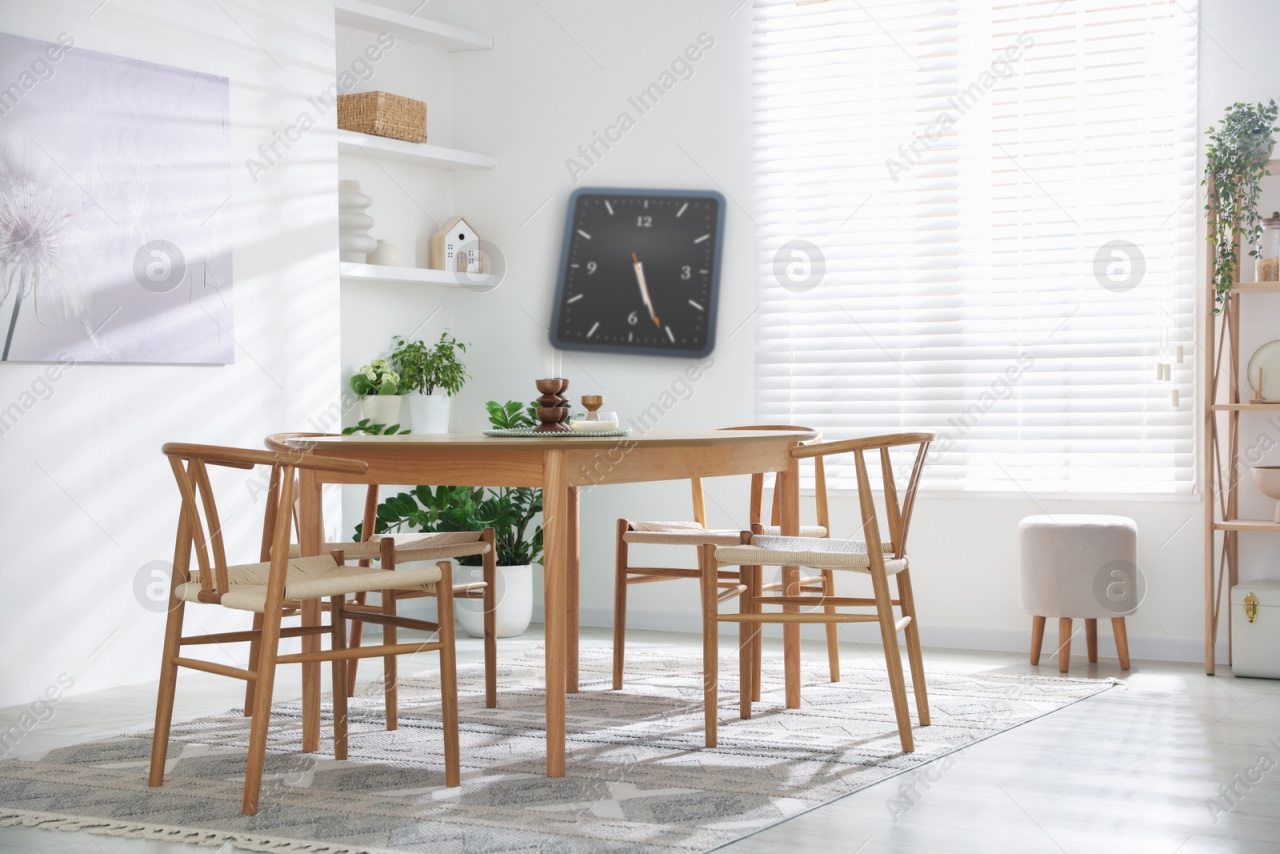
5:26:26
